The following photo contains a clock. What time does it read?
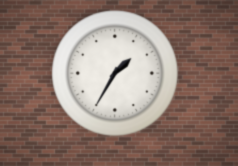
1:35
